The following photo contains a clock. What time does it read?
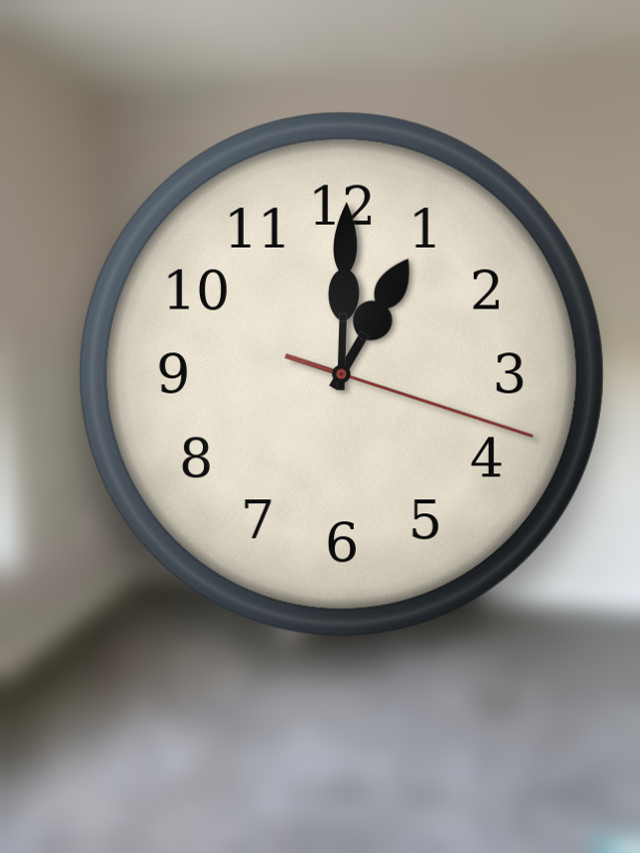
1:00:18
